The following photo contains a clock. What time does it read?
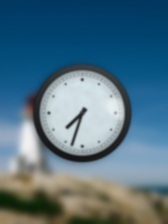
7:33
